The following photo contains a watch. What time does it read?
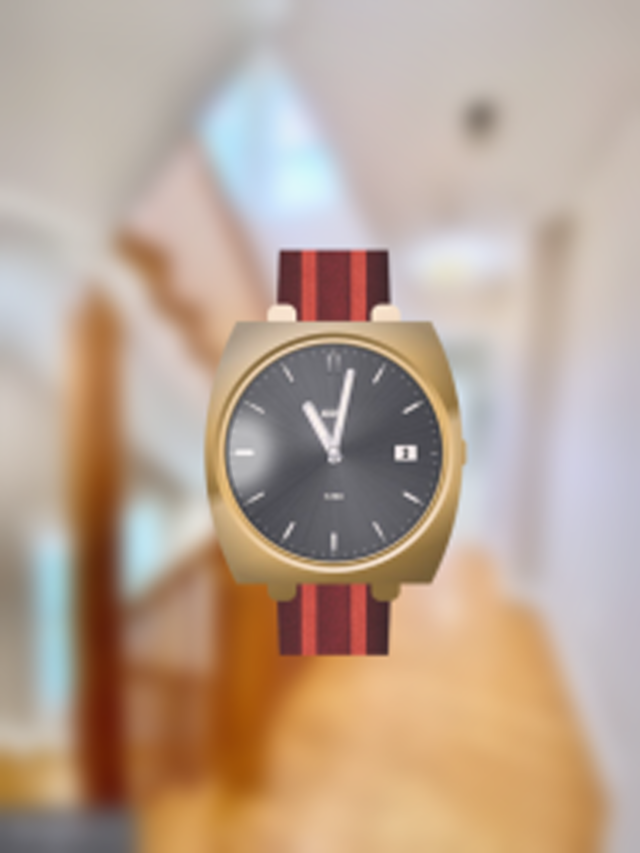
11:02
